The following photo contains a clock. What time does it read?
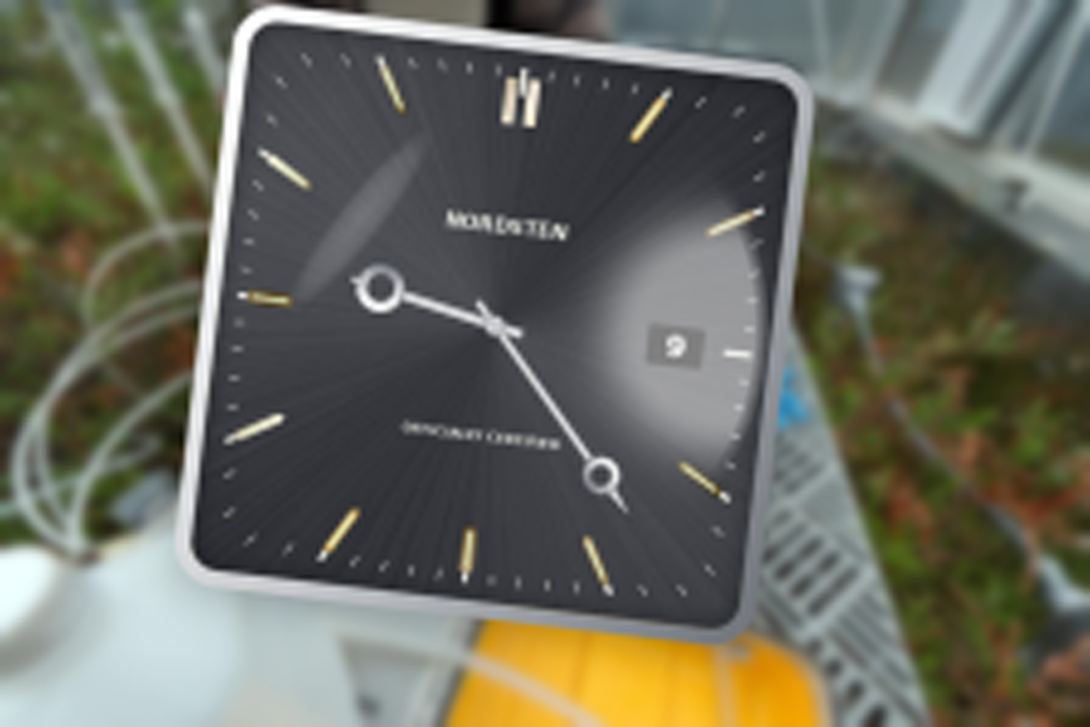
9:23
